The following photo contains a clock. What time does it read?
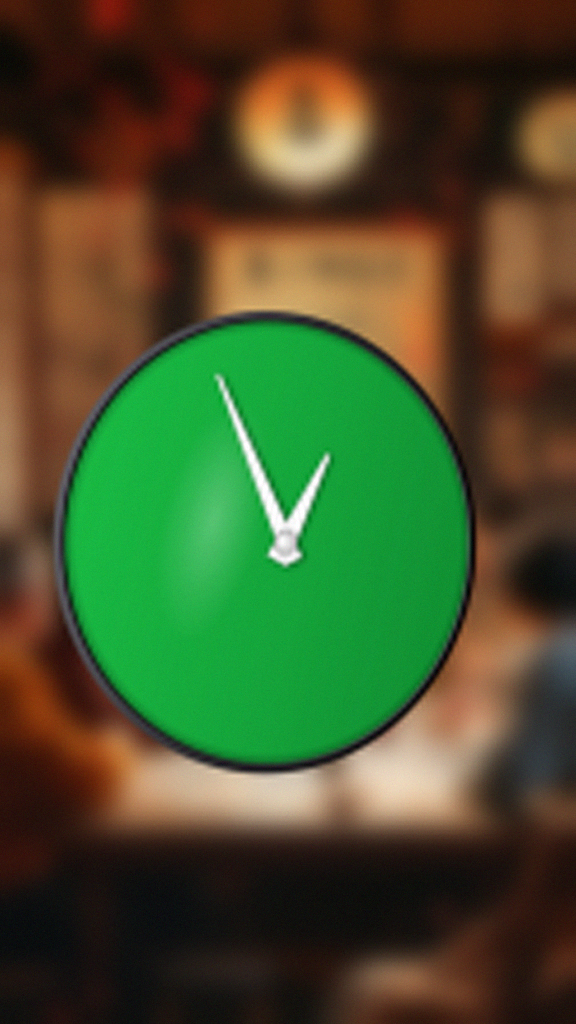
12:56
